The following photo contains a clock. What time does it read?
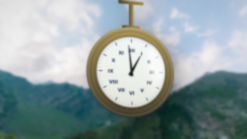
12:59
